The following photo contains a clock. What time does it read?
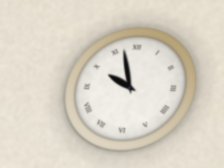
9:57
